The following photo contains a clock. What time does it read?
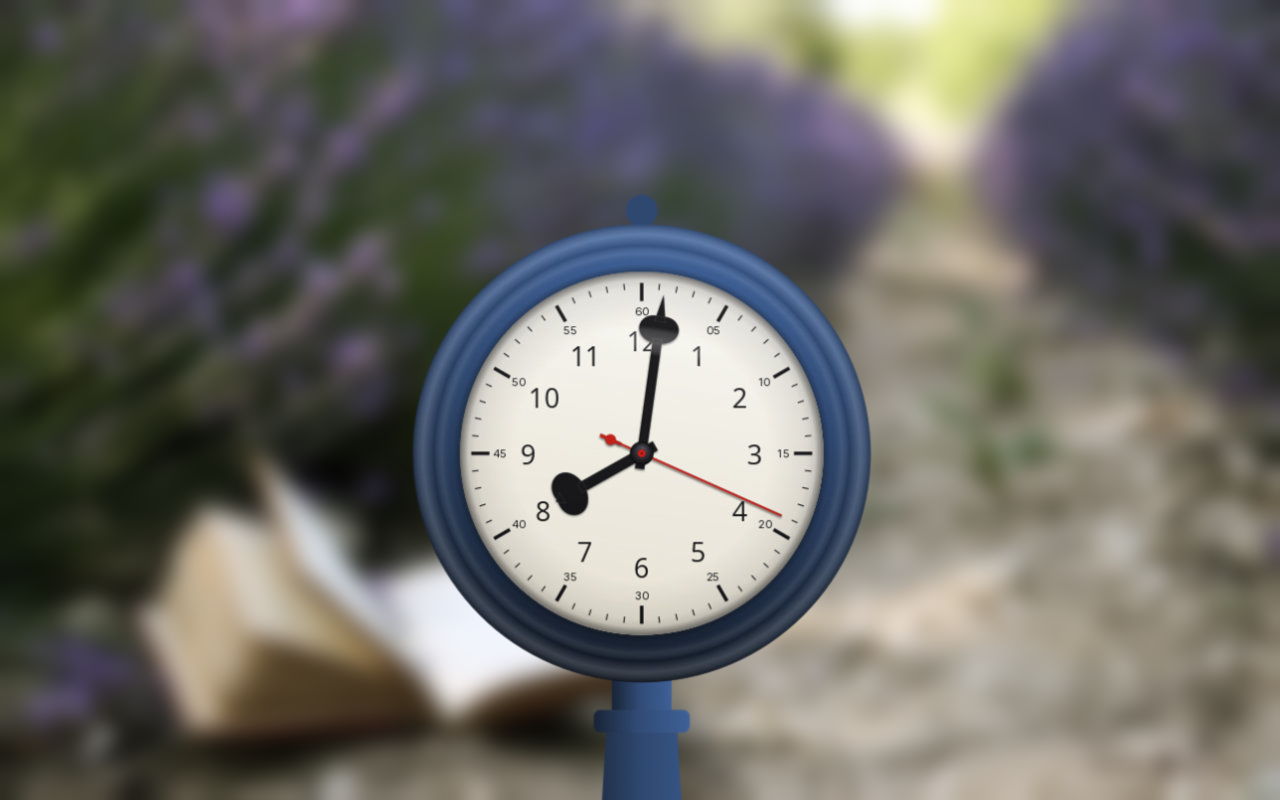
8:01:19
